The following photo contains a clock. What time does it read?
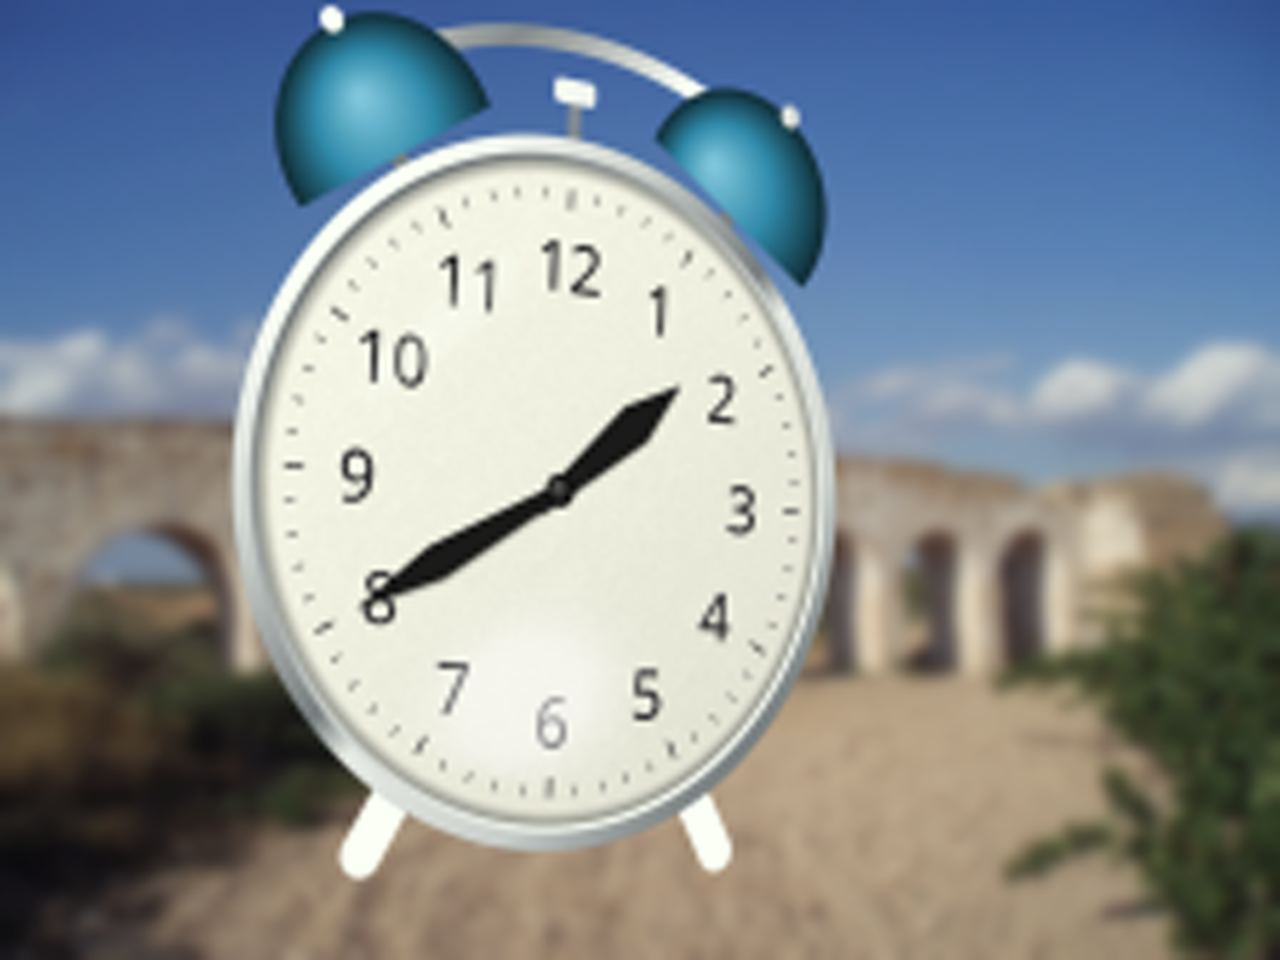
1:40
